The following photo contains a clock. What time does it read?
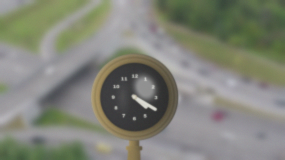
4:20
